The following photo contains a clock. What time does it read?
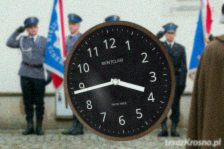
3:44
